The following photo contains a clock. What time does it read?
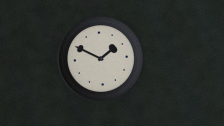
1:50
